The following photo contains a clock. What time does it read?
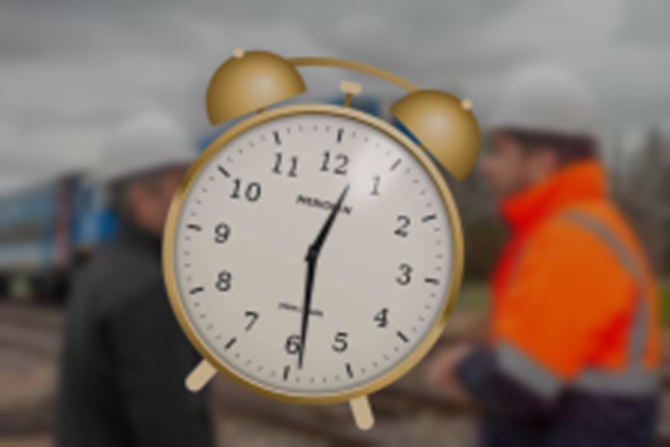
12:29
